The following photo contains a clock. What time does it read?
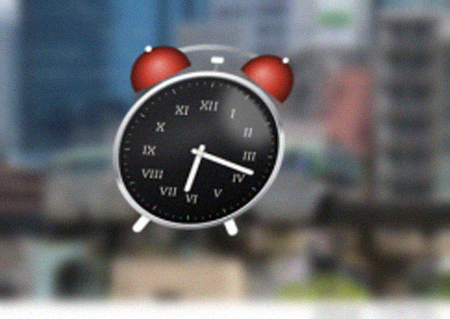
6:18
